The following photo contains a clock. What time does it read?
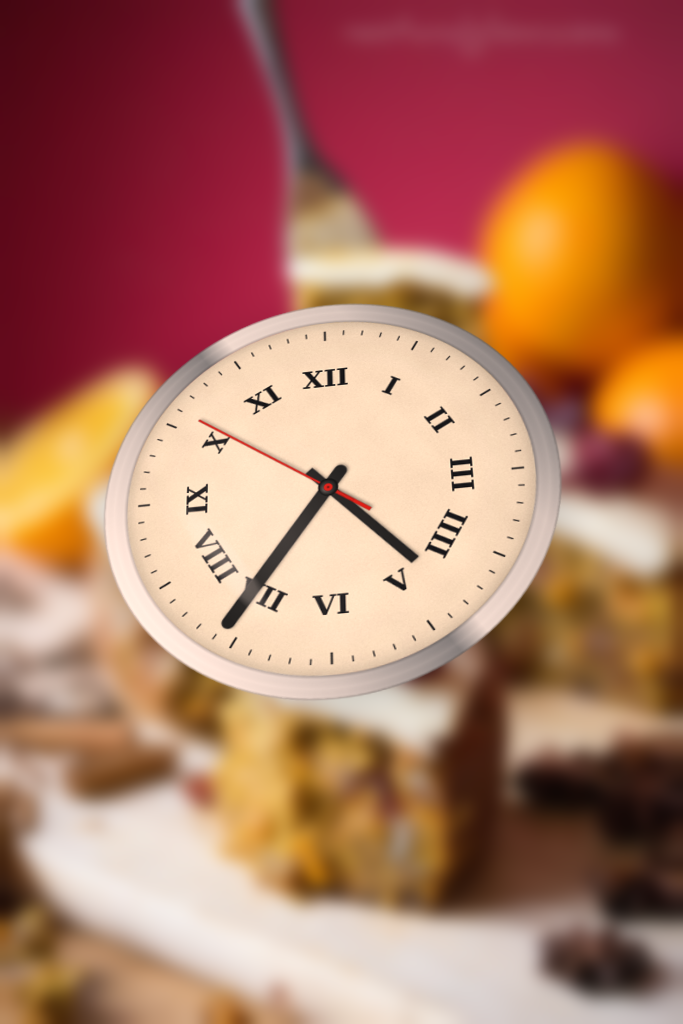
4:35:51
